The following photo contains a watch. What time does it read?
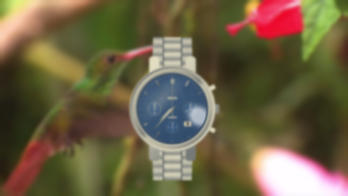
7:37
